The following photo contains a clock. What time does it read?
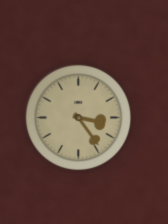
3:24
